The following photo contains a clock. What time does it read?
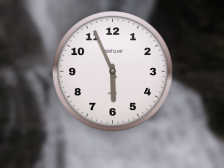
5:56
